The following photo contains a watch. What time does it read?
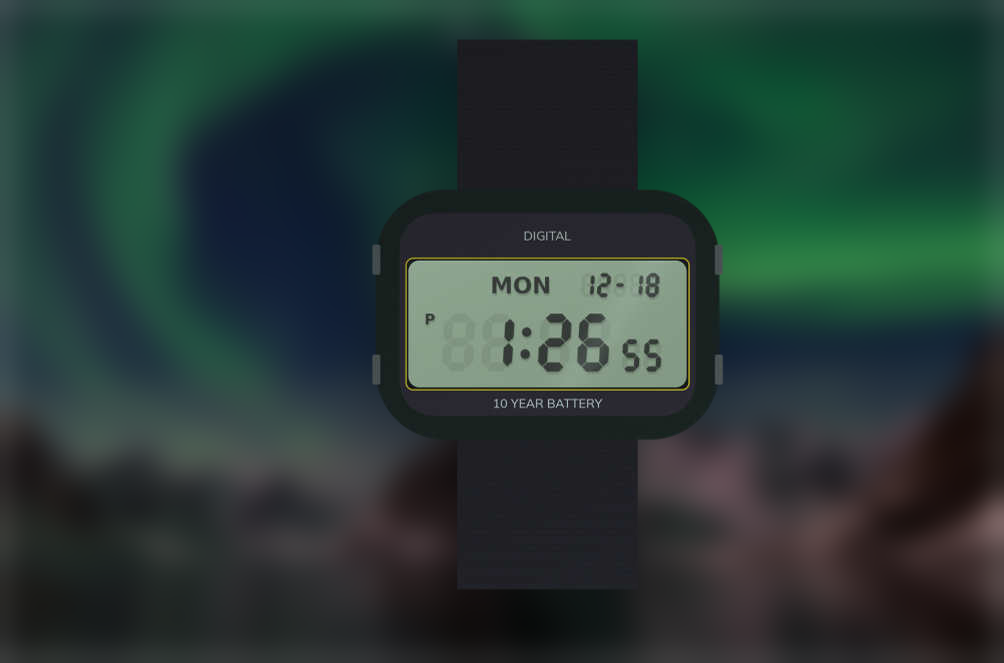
1:26:55
